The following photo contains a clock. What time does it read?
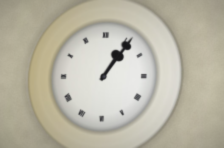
1:06
